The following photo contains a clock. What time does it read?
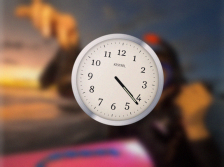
4:22
